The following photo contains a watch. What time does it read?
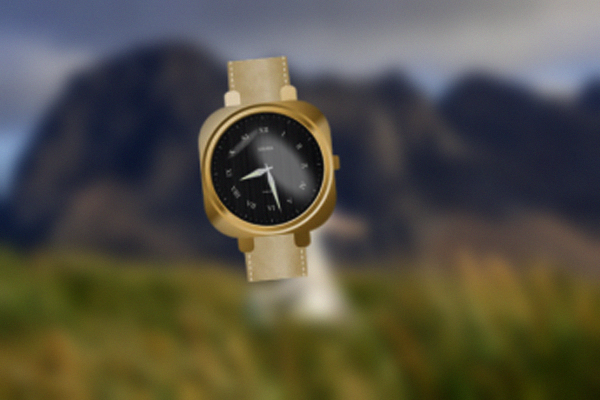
8:28
